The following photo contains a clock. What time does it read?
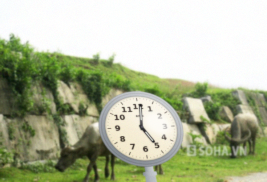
5:01
